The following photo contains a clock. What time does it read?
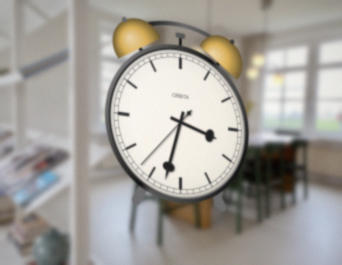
3:32:37
